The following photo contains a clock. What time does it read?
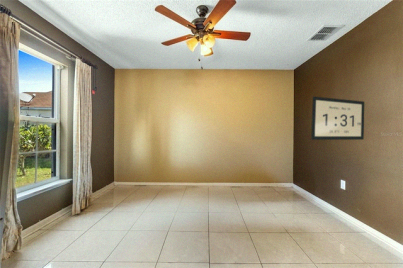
1:31
